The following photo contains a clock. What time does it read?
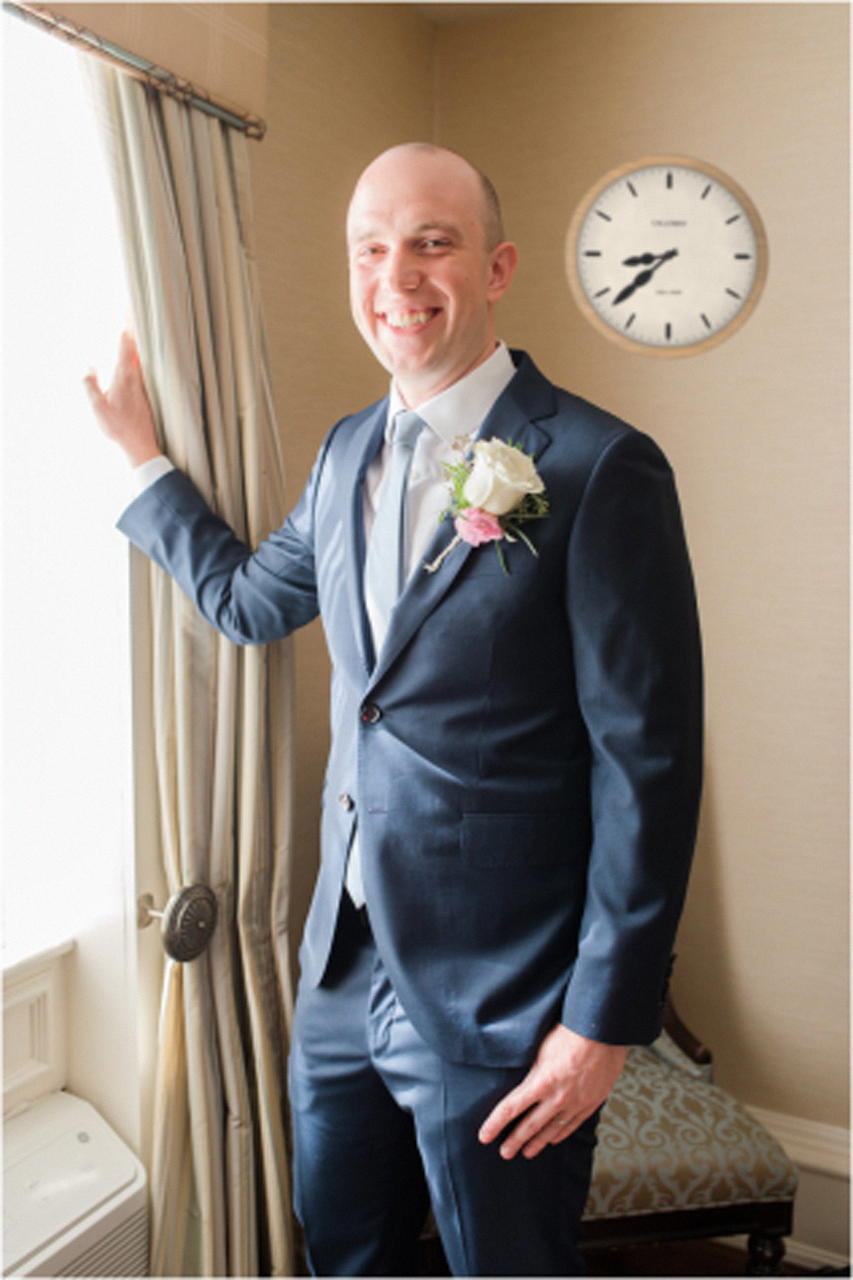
8:38
